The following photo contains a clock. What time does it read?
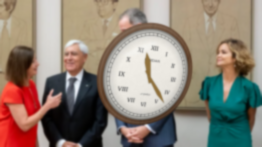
11:23
